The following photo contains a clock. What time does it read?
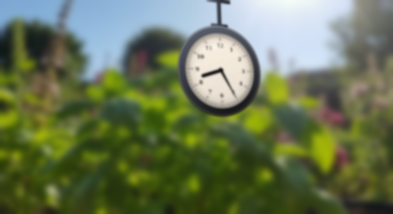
8:25
